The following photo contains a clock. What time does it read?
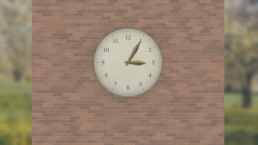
3:05
